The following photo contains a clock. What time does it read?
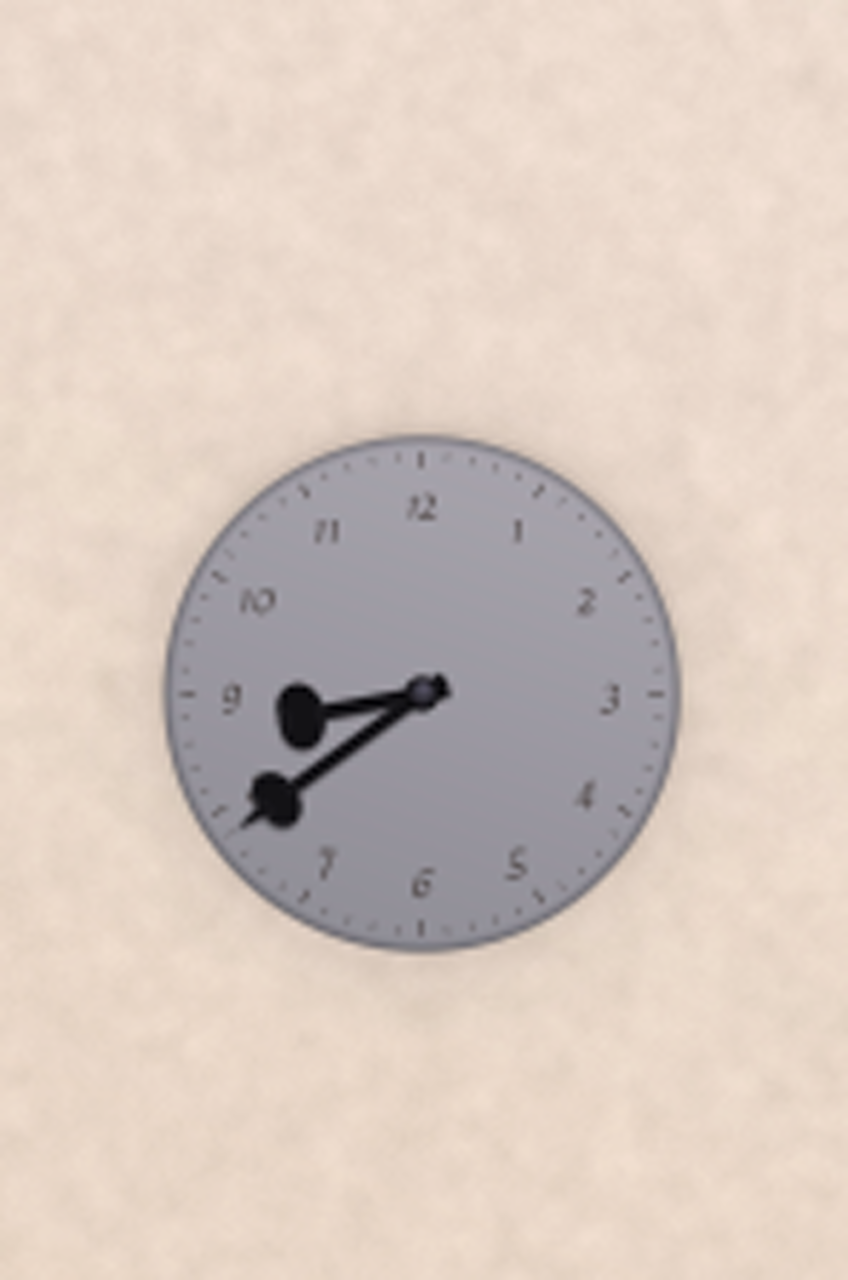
8:39
